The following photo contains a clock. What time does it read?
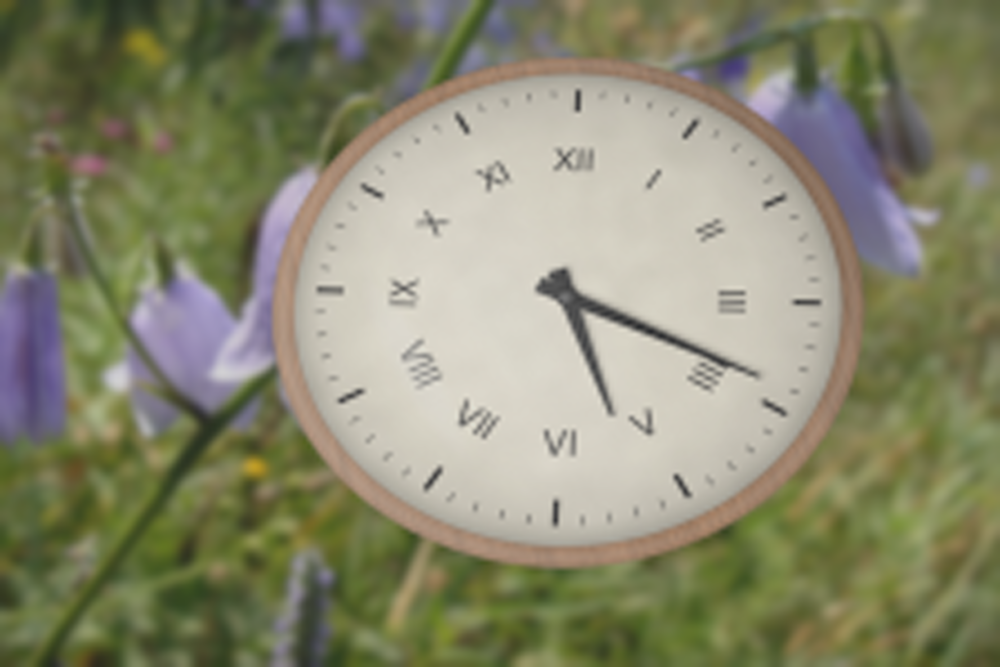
5:19
